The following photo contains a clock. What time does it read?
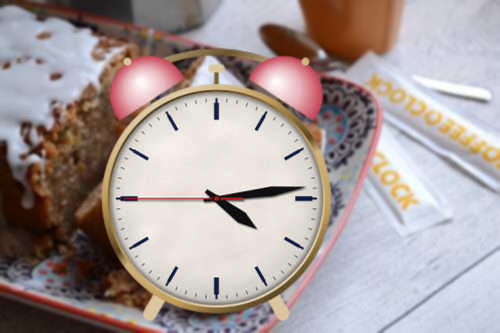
4:13:45
